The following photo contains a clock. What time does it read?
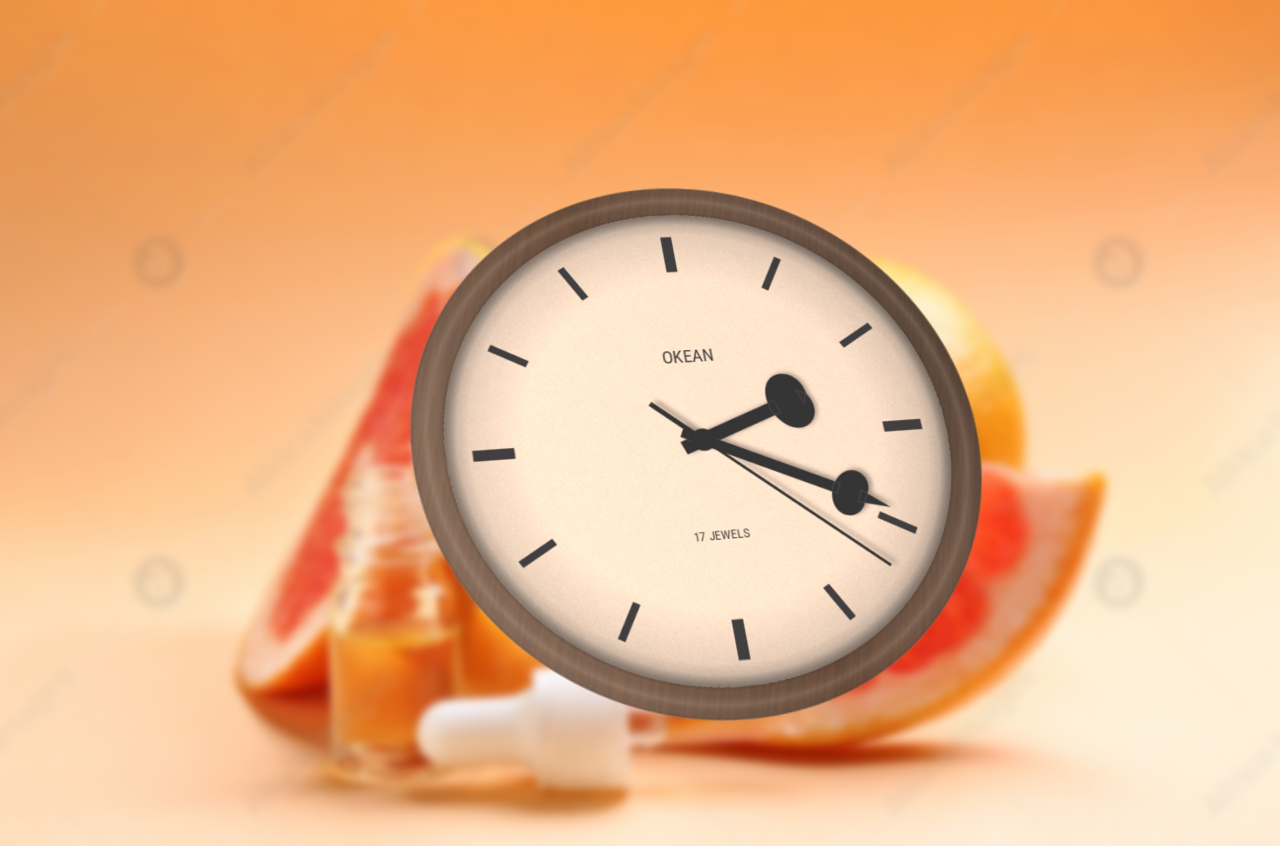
2:19:22
